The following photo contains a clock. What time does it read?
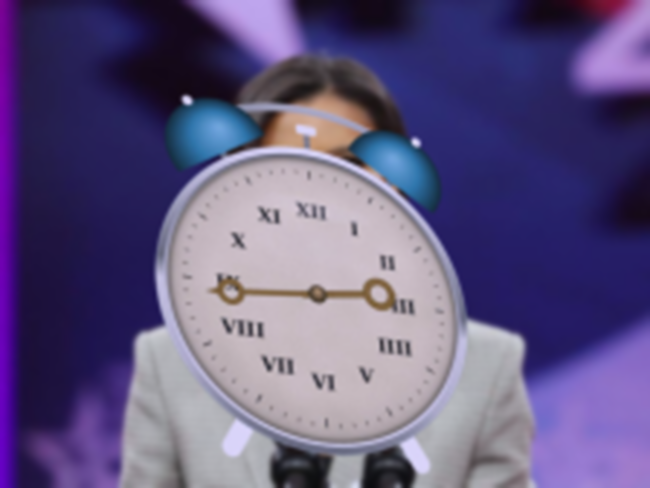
2:44
